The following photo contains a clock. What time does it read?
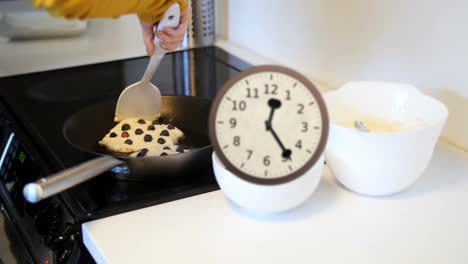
12:24
